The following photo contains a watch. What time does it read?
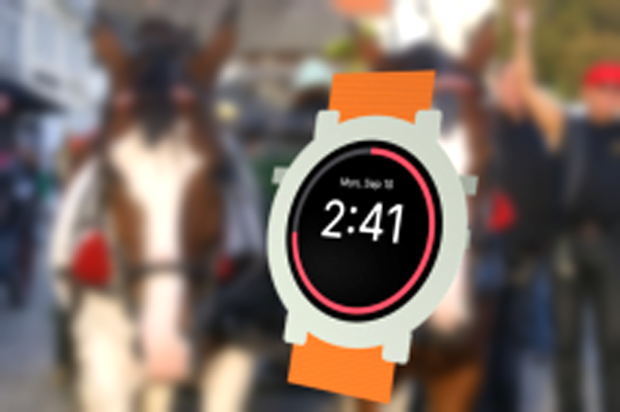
2:41
